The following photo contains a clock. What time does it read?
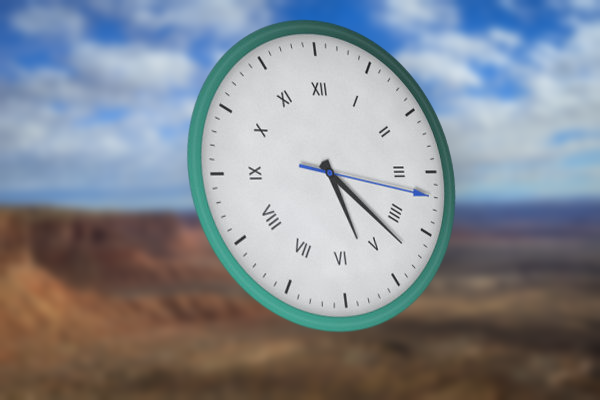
5:22:17
